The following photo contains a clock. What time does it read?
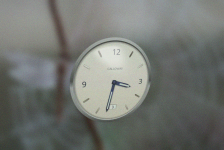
3:32
